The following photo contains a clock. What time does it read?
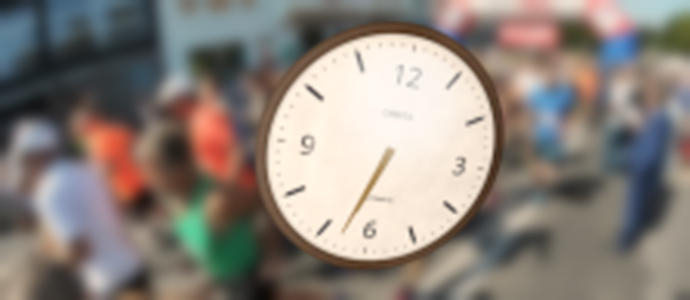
6:33
